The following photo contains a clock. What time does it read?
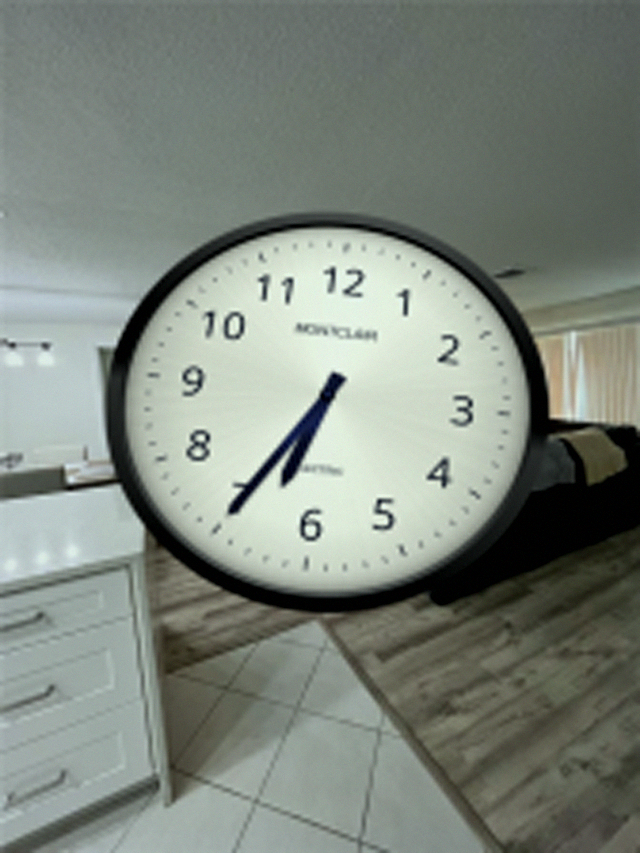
6:35
